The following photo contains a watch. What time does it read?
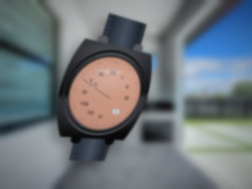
9:49
